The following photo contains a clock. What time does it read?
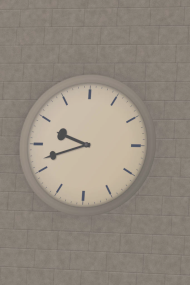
9:42
